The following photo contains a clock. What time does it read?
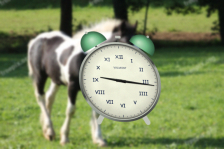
9:16
